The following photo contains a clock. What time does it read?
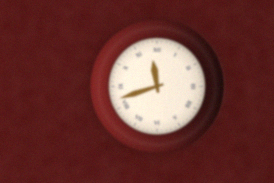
11:42
